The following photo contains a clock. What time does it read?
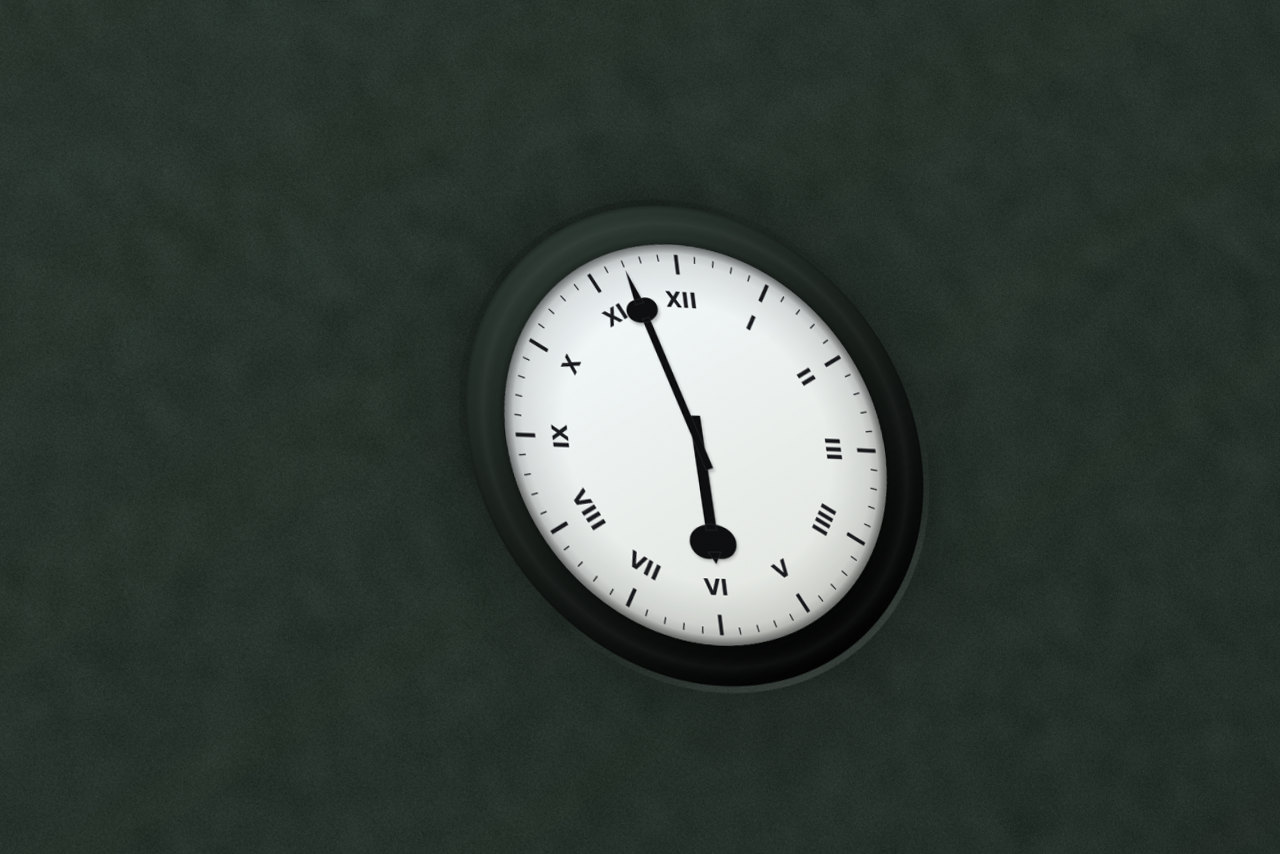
5:57
